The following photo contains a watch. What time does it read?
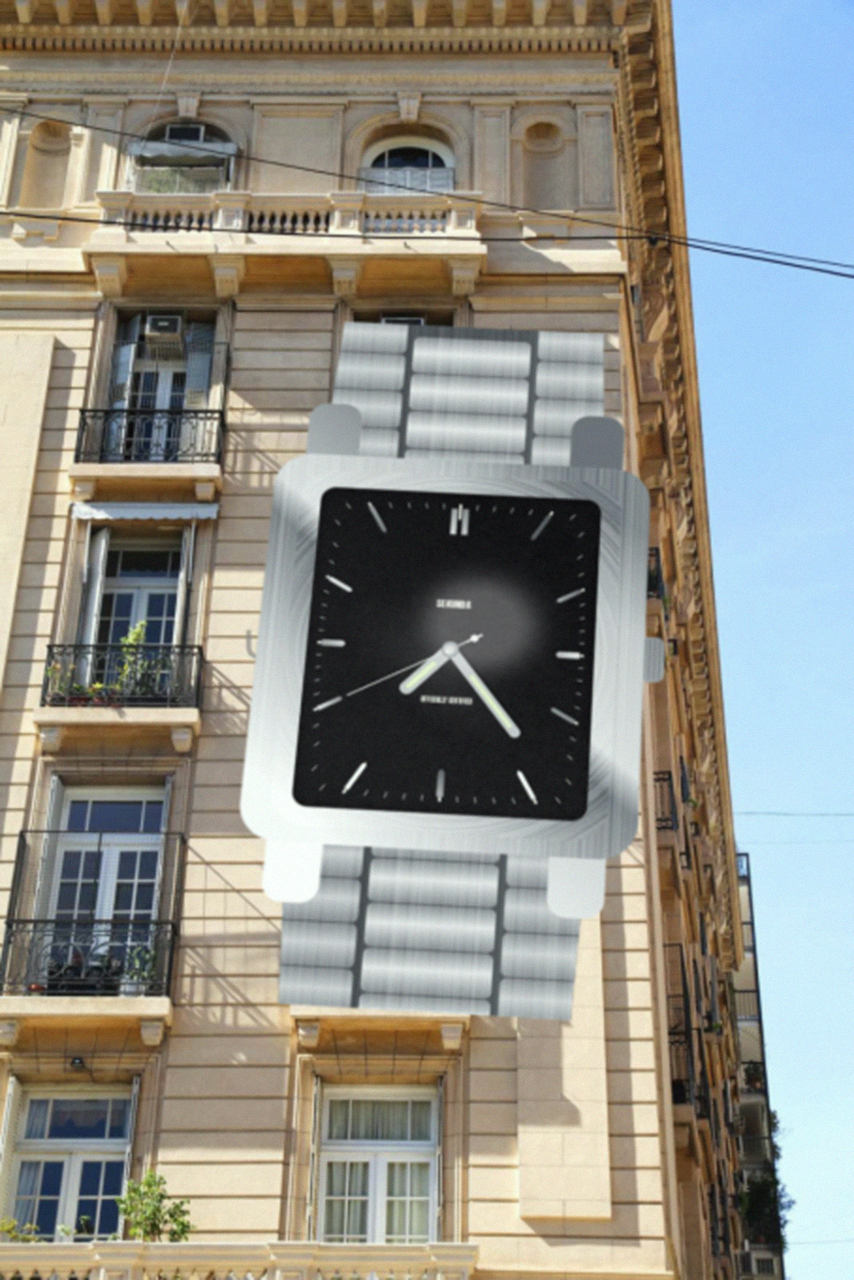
7:23:40
